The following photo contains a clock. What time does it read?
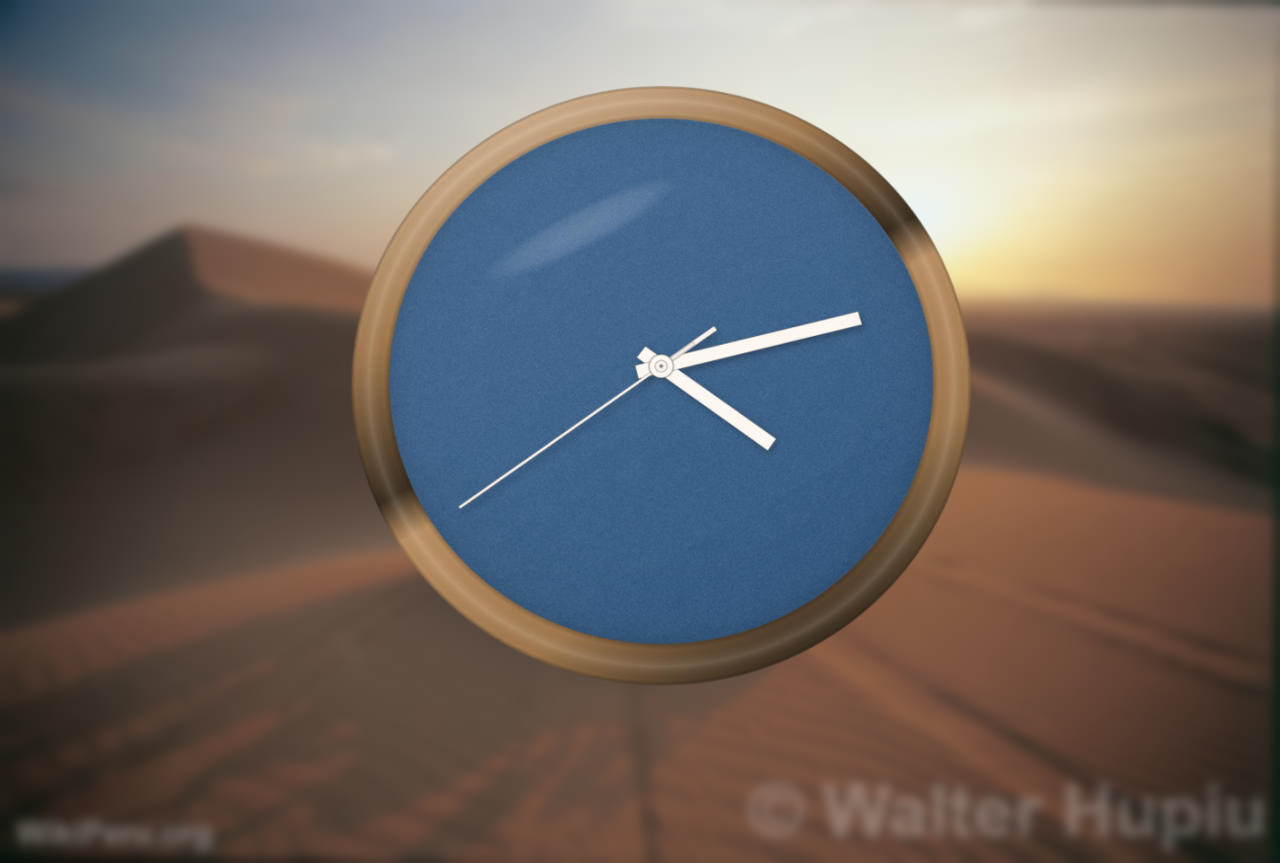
4:12:39
